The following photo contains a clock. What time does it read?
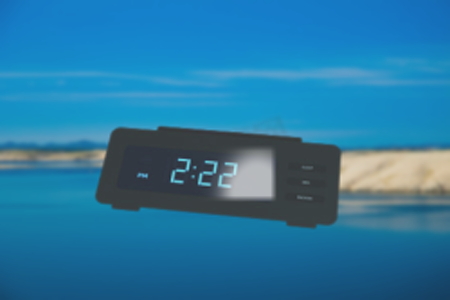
2:22
